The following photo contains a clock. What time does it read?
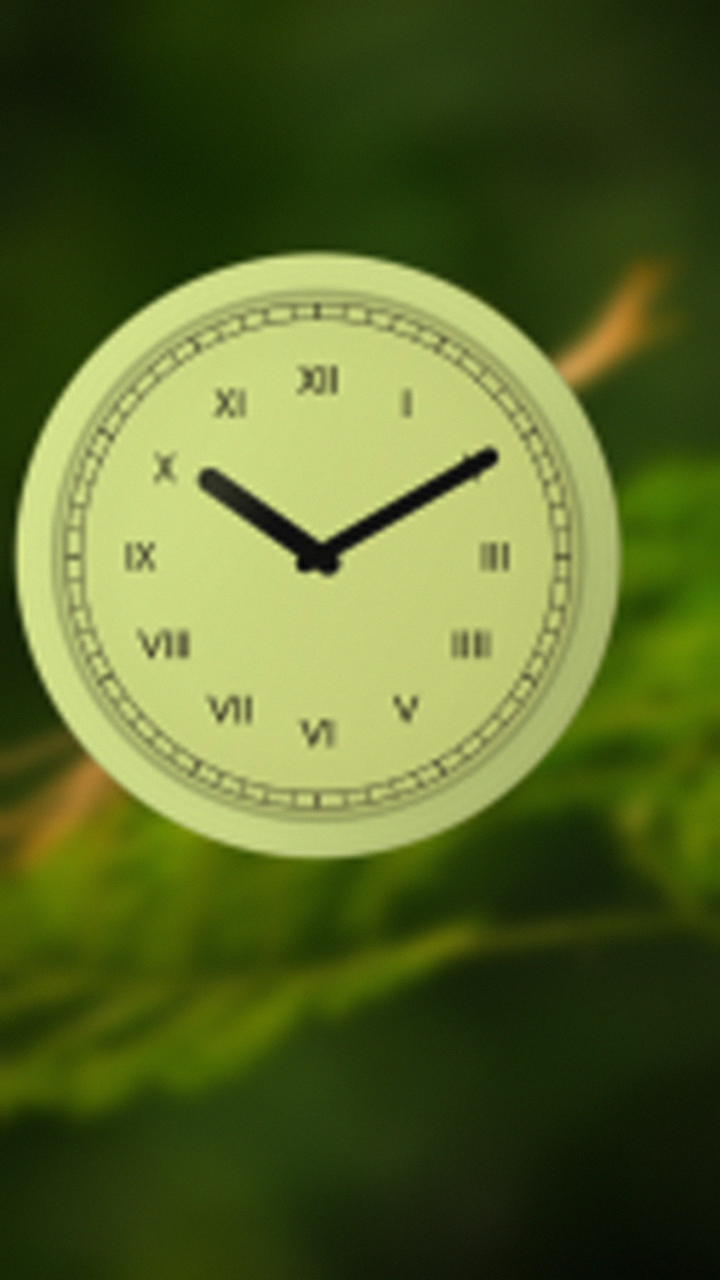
10:10
